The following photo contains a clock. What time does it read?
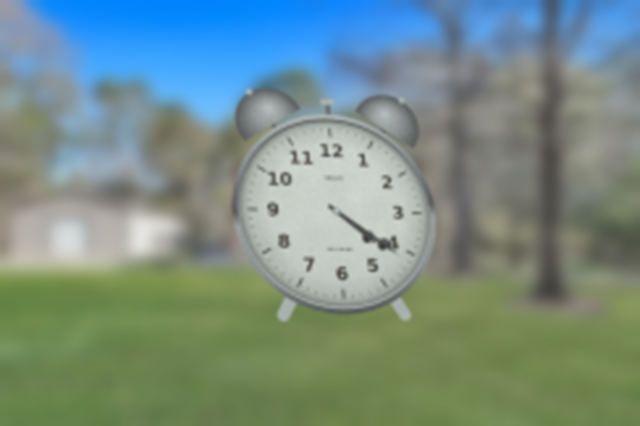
4:21
